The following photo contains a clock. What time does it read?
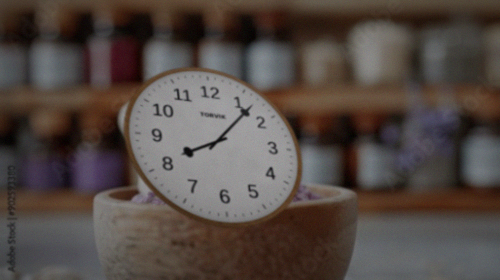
8:07
